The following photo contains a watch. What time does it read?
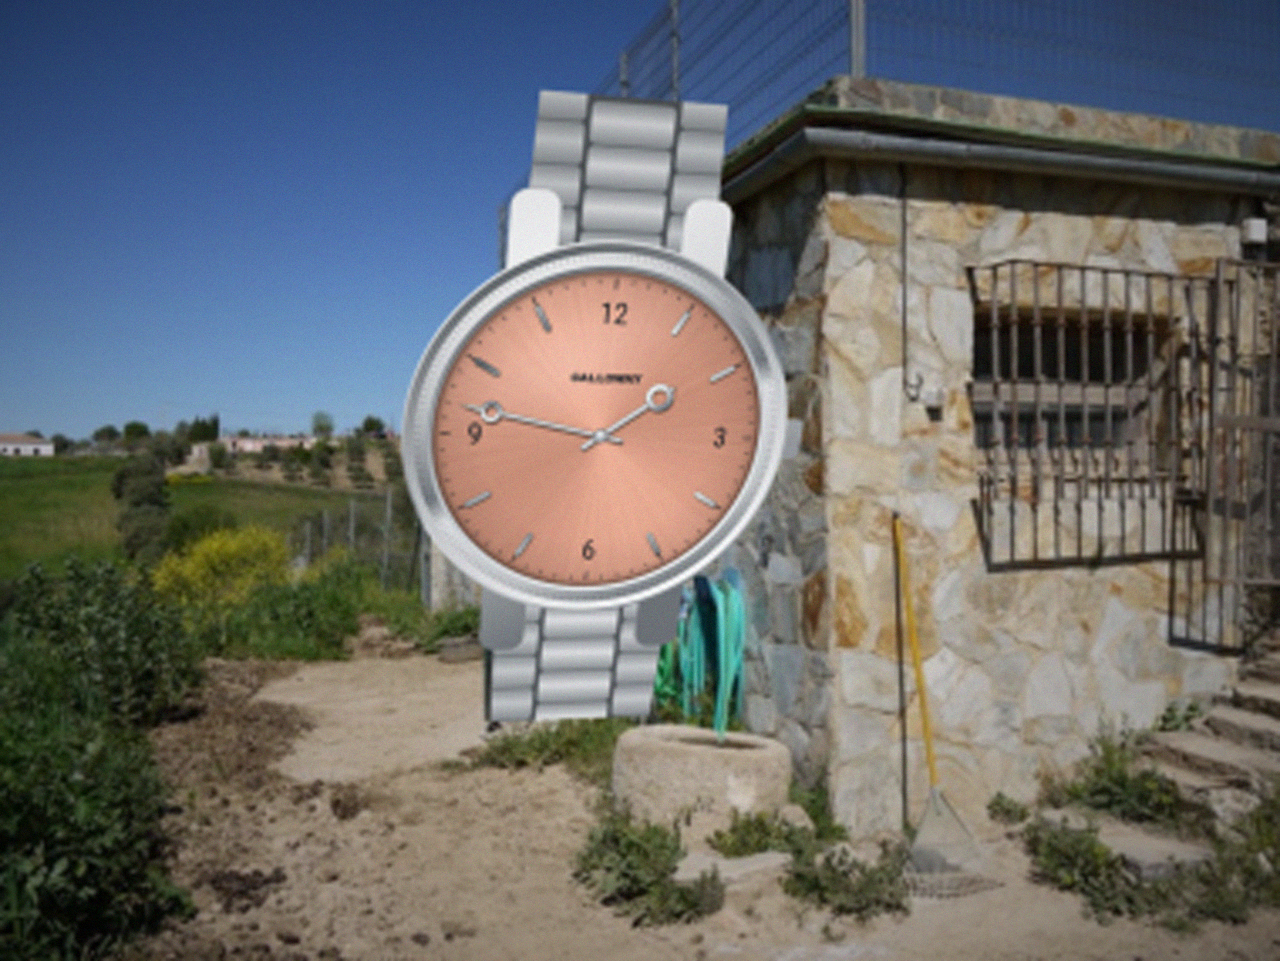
1:47
